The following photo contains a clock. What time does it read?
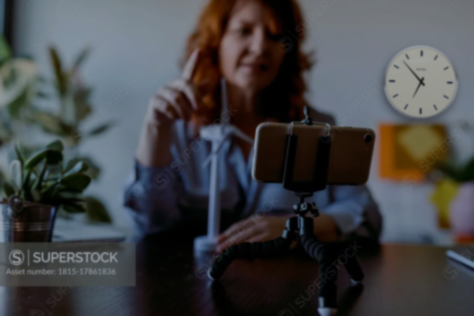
6:53
